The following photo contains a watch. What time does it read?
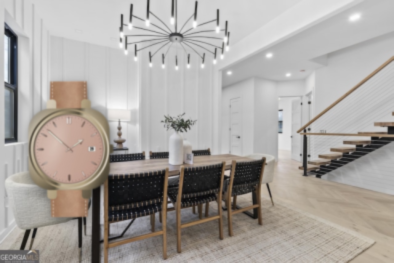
1:52
